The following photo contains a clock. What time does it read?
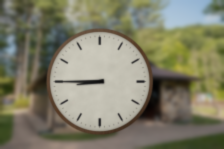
8:45
